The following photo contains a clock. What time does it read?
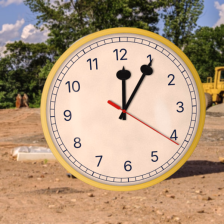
12:05:21
